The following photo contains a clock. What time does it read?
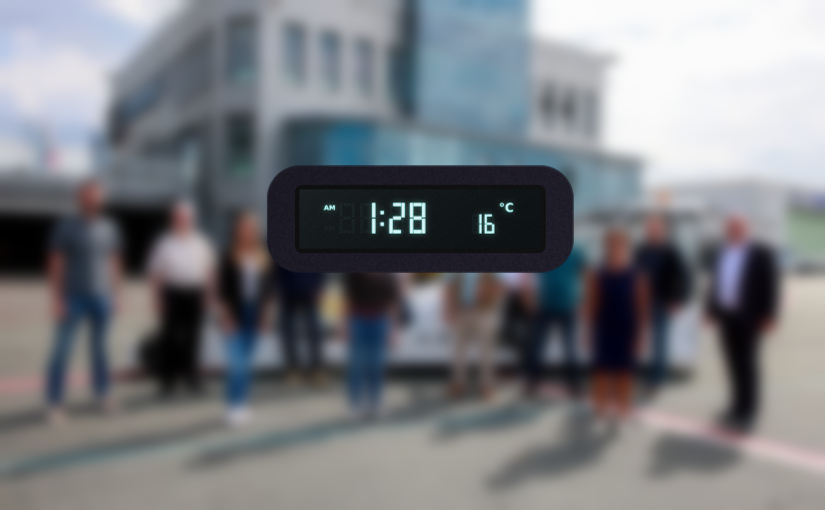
1:28
